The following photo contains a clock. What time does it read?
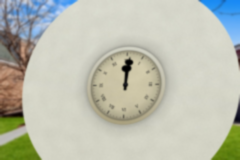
12:01
